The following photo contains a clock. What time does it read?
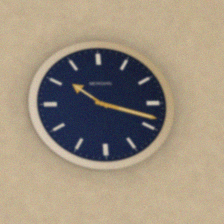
10:18
